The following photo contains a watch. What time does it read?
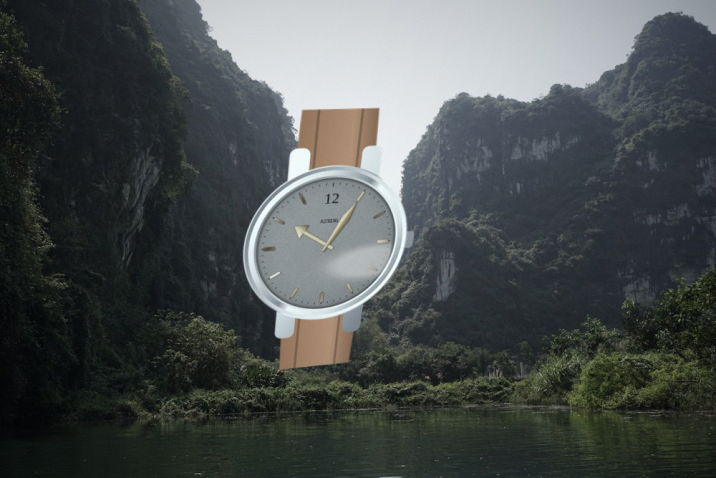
10:05
